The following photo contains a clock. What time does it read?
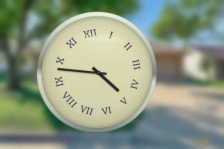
4:48
